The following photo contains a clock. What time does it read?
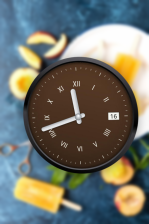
11:42
